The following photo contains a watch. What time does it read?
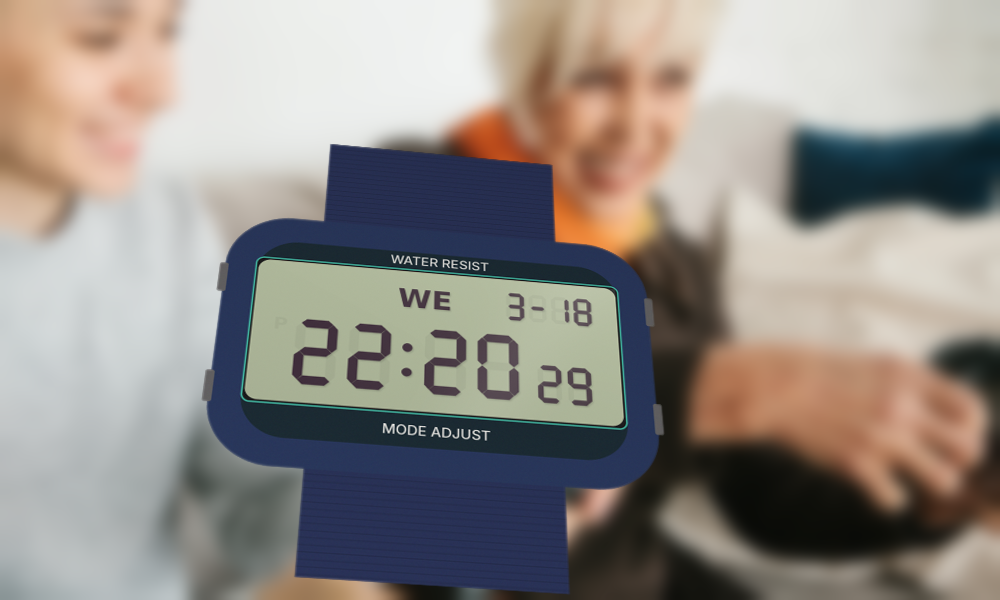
22:20:29
